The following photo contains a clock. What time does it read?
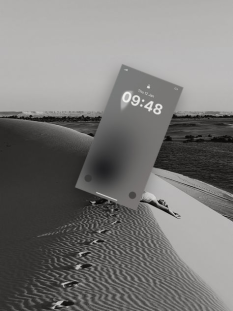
9:48
